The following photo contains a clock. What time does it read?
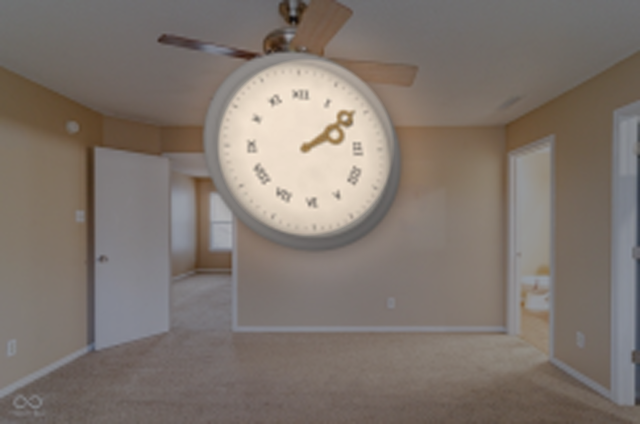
2:09
